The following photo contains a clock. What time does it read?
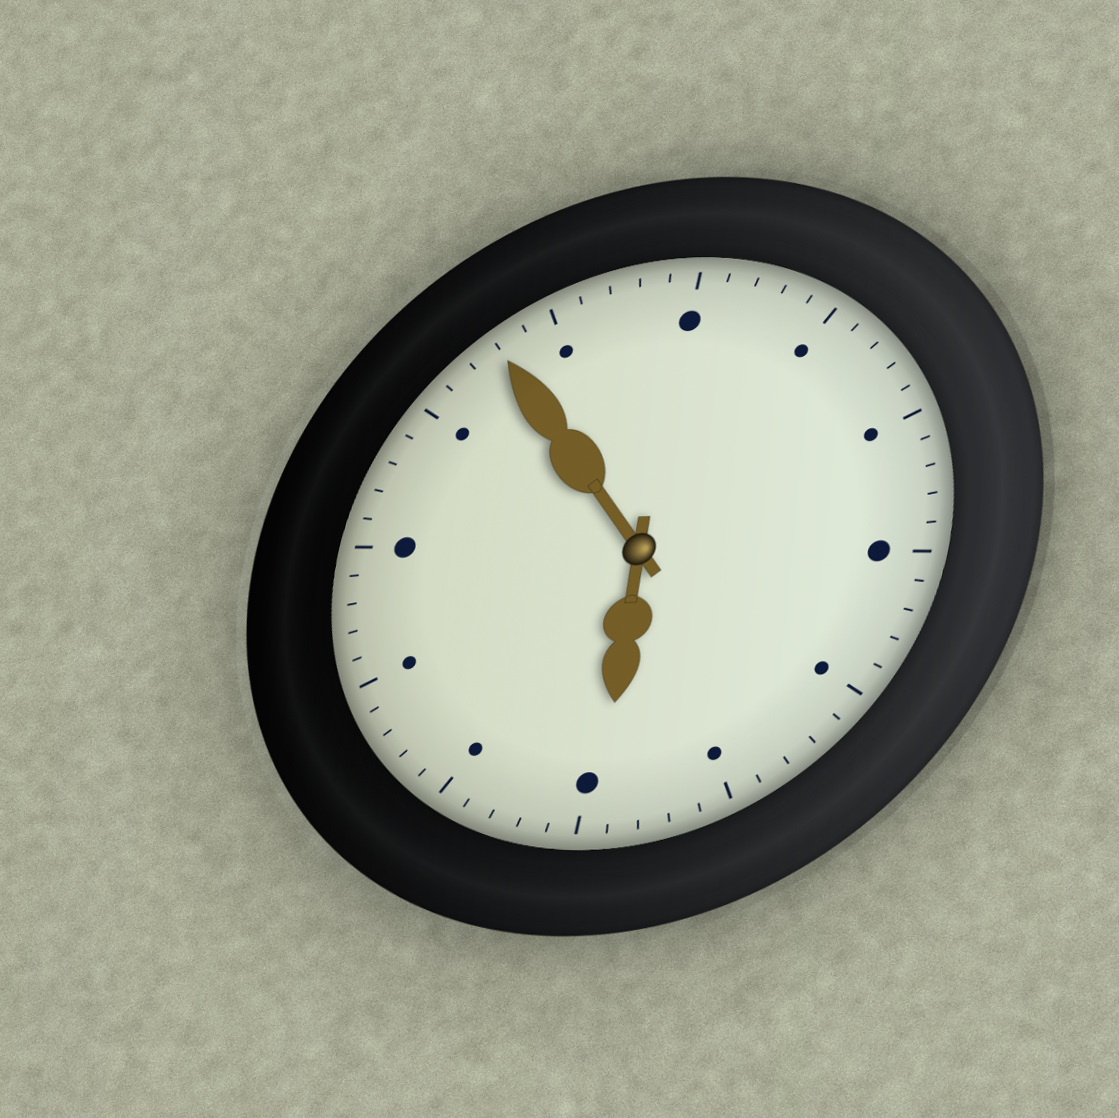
5:53
